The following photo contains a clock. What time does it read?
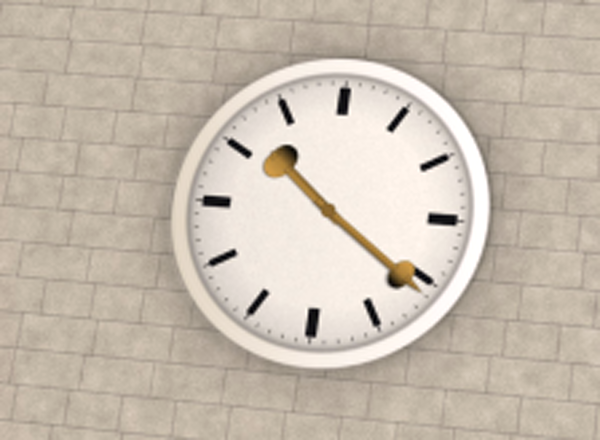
10:21
